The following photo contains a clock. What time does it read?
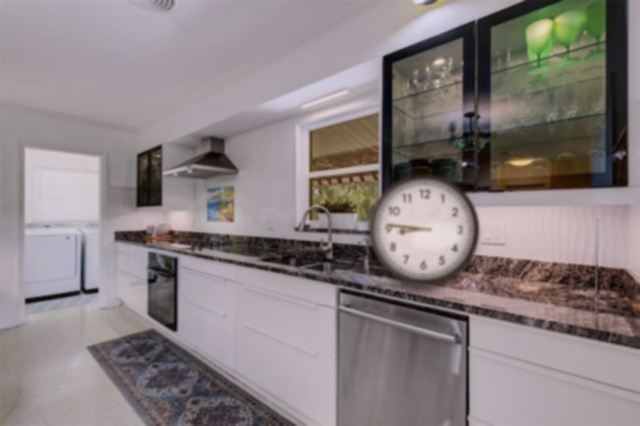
8:46
